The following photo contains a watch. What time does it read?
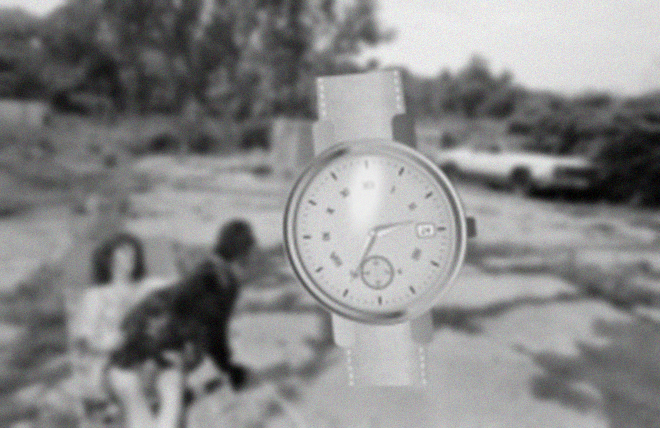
2:35
